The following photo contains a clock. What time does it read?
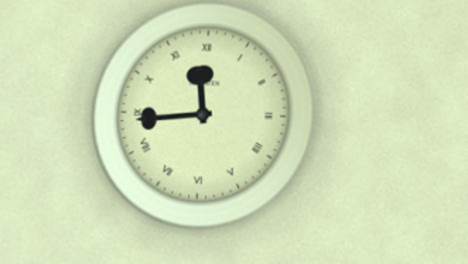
11:44
